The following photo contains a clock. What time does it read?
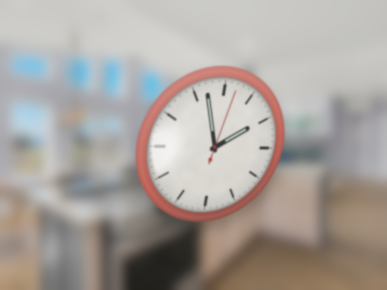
1:57:02
